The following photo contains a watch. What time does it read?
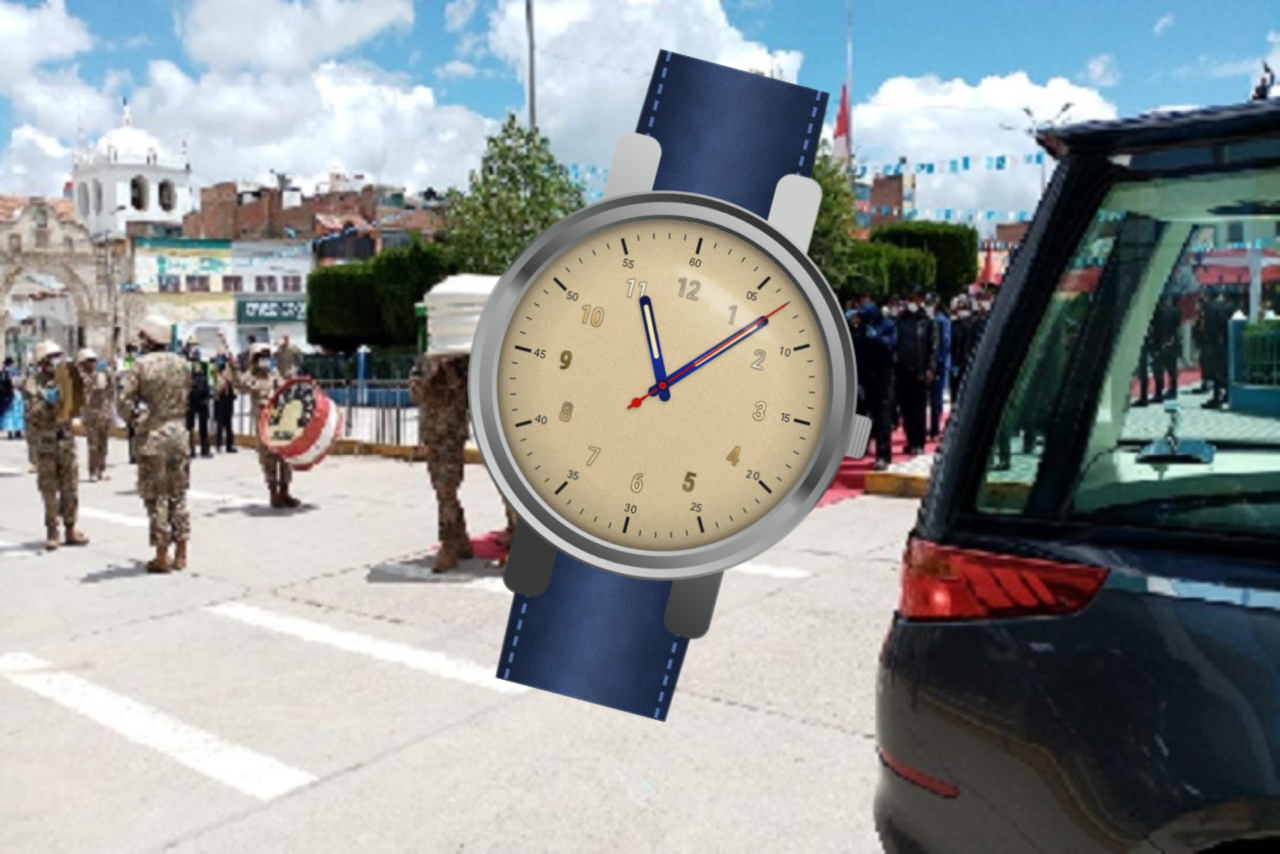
11:07:07
